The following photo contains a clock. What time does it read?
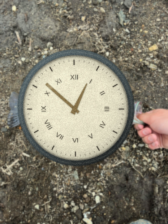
12:52
